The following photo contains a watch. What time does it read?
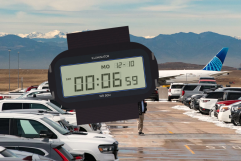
0:06:59
